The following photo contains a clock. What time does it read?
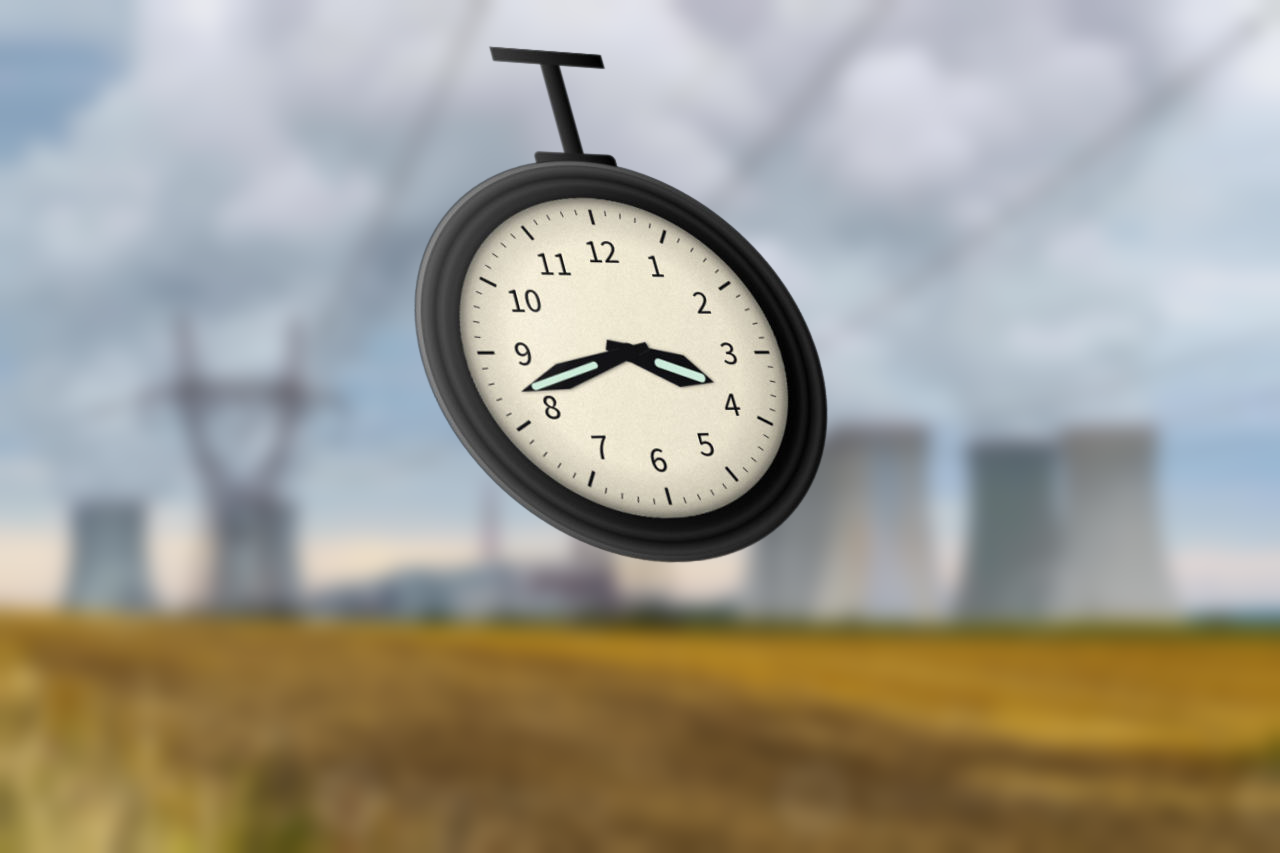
3:42
